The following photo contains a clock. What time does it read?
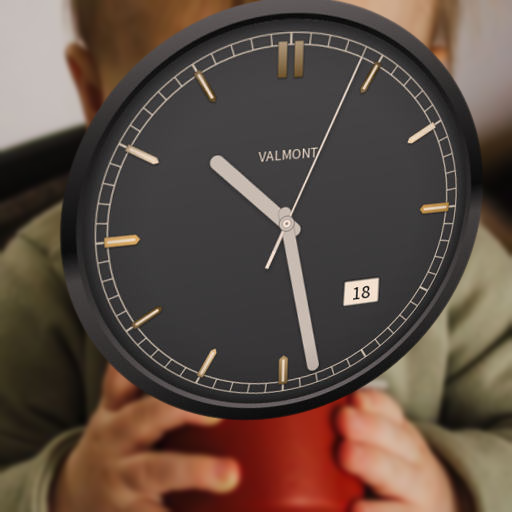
10:28:04
